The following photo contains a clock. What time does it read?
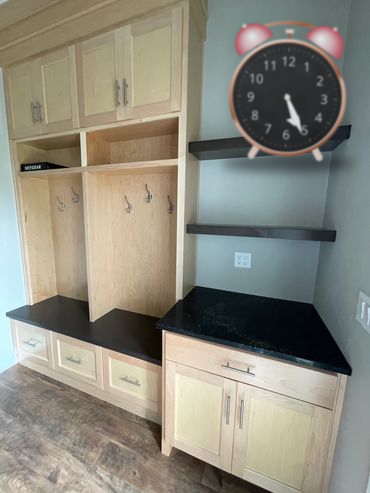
5:26
